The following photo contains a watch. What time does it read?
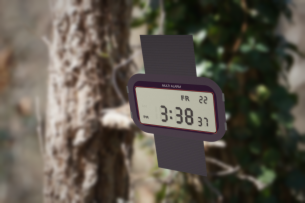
3:38:37
